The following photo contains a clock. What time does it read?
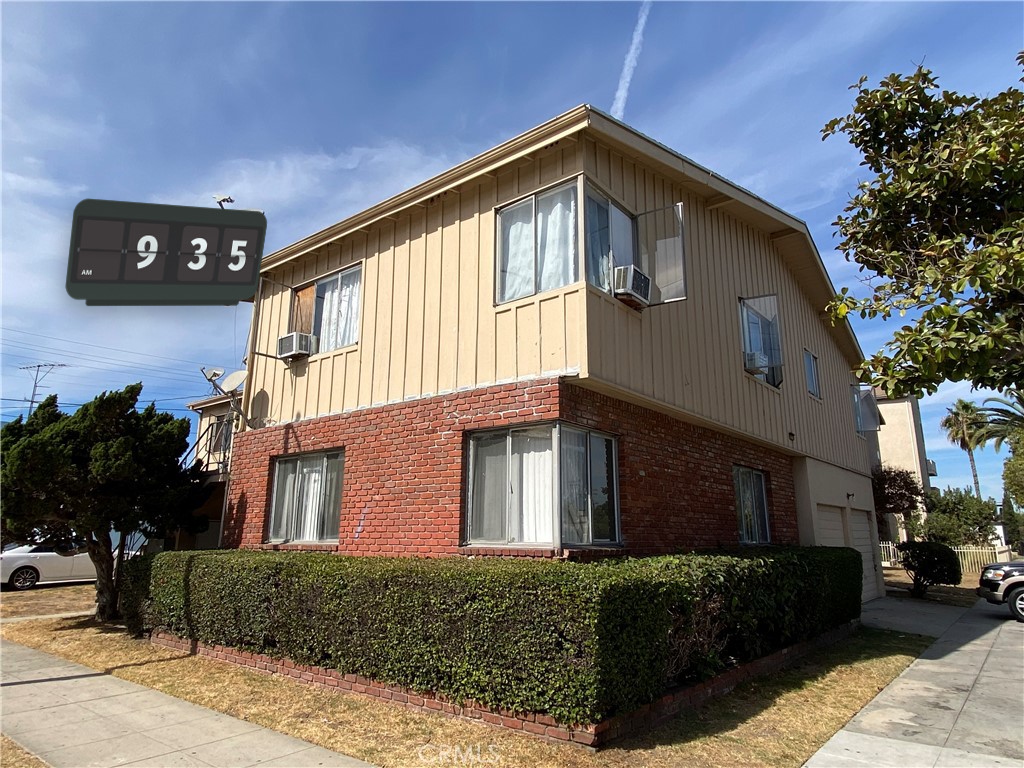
9:35
